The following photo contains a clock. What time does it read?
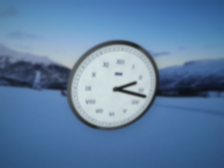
2:17
